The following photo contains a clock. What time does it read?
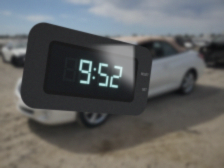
9:52
